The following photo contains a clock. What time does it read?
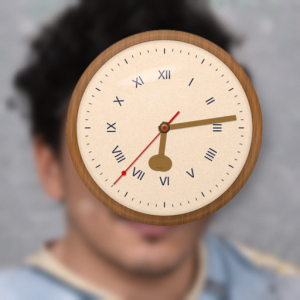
6:13:37
